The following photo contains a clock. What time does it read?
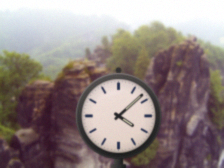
4:08
